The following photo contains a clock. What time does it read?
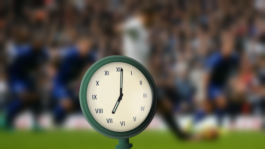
7:01
